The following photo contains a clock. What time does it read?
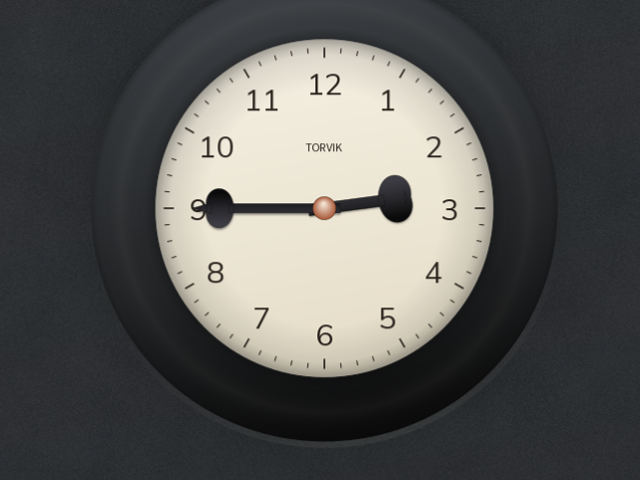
2:45
